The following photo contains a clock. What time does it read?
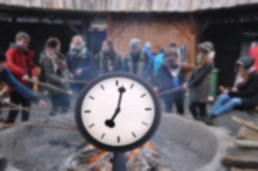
7:02
